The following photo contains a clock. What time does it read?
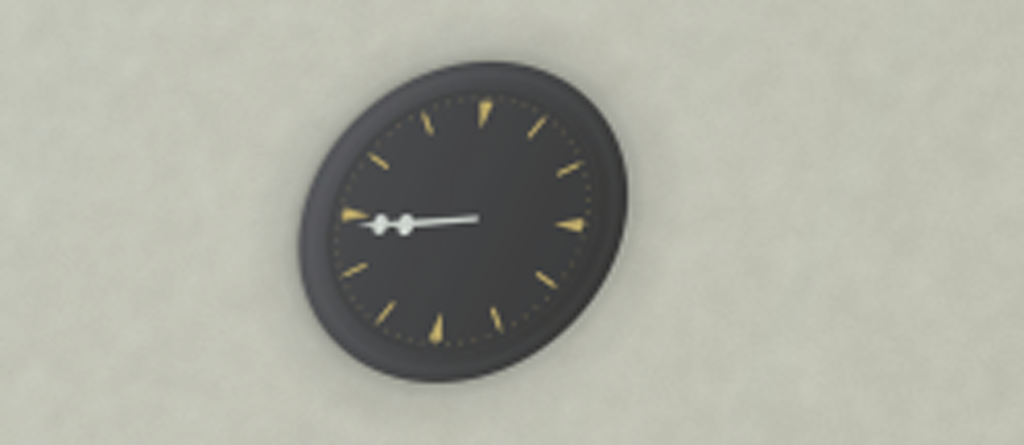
8:44
